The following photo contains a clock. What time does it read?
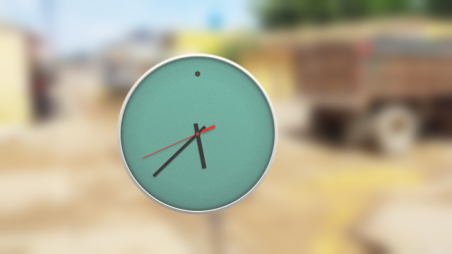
5:37:41
